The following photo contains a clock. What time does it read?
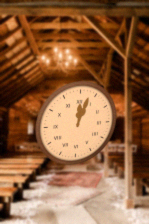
12:03
